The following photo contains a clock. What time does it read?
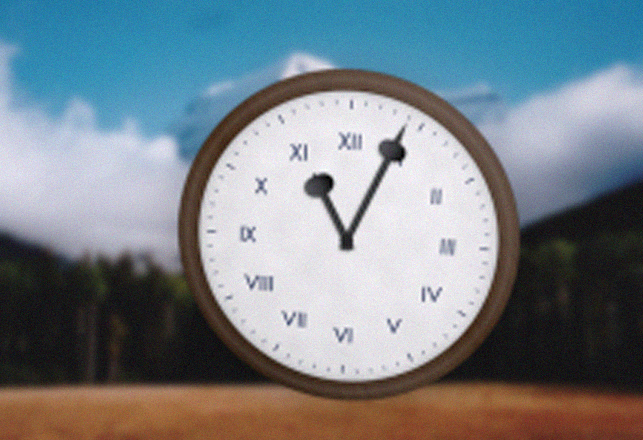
11:04
